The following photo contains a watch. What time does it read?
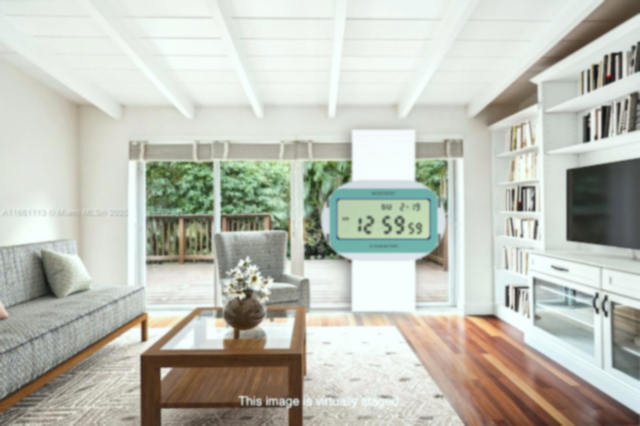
12:59:59
